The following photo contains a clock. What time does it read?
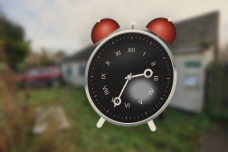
2:34
